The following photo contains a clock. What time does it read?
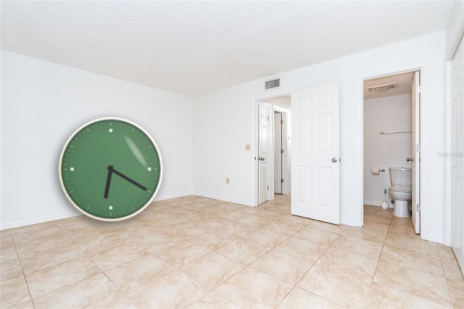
6:20
